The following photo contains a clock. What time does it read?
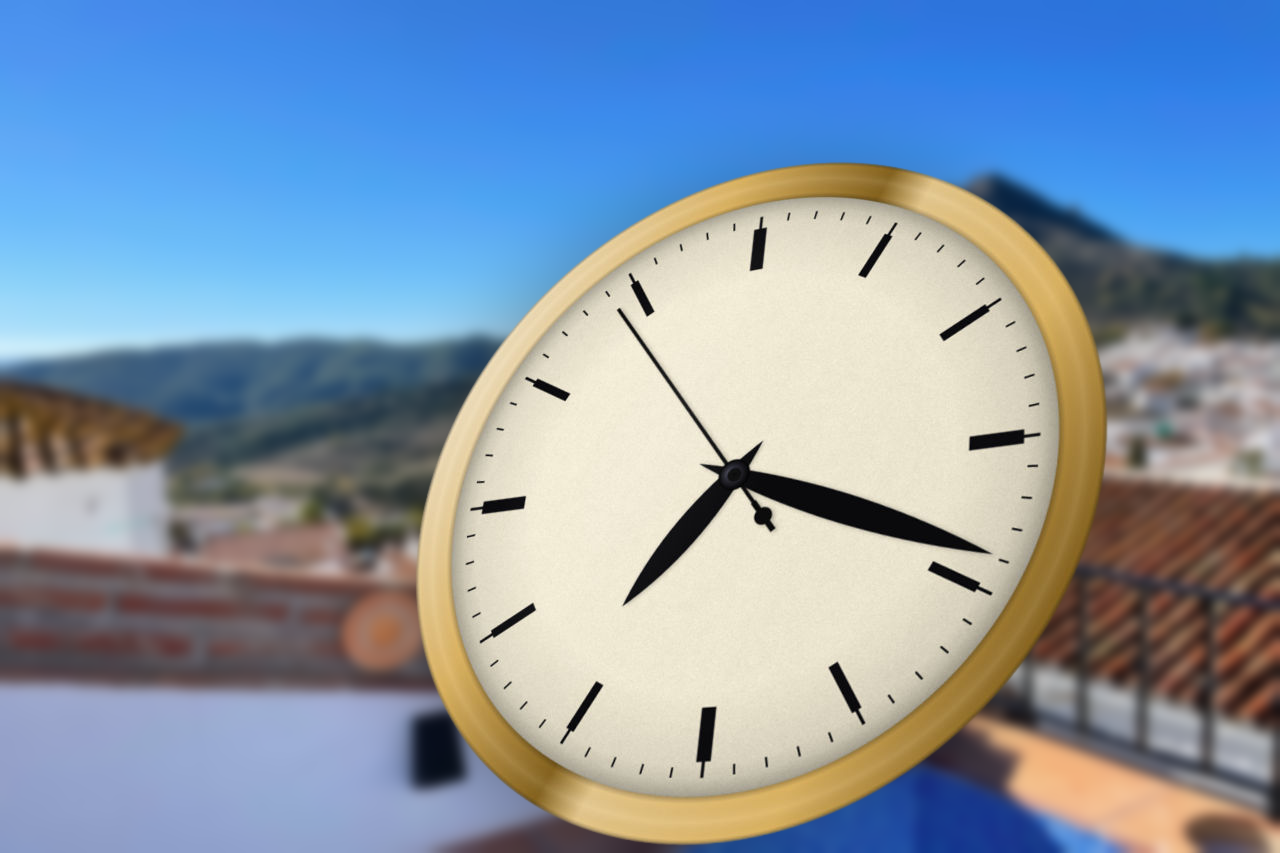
7:18:54
